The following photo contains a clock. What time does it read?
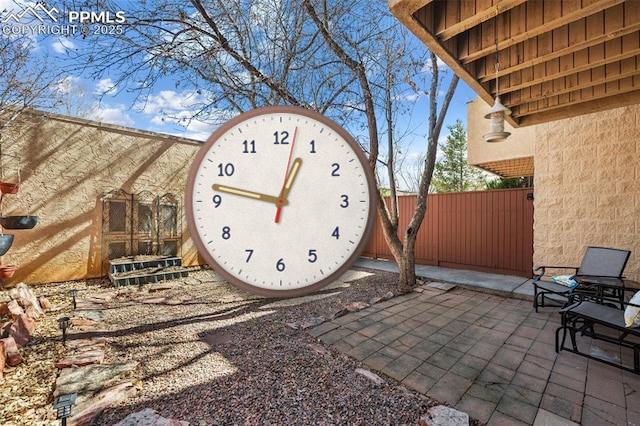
12:47:02
